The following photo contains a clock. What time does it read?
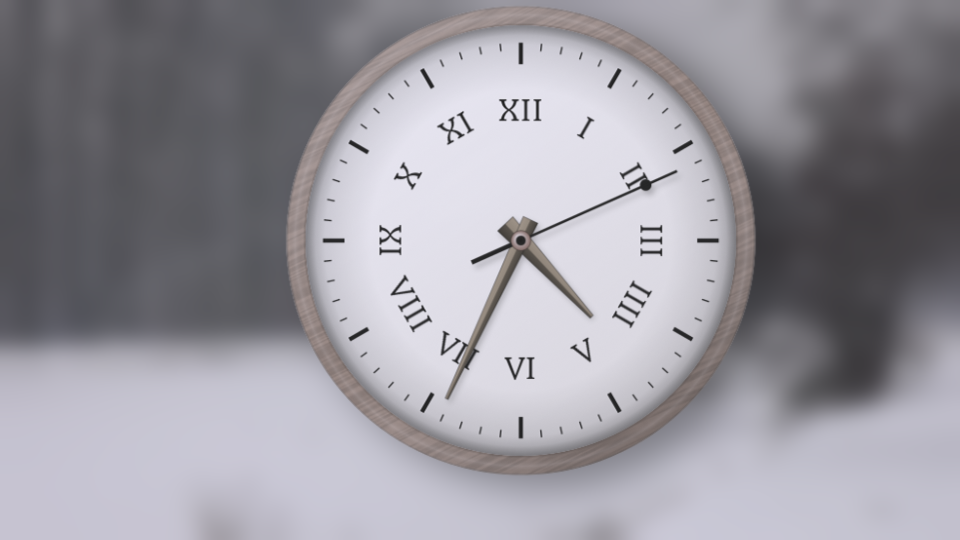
4:34:11
